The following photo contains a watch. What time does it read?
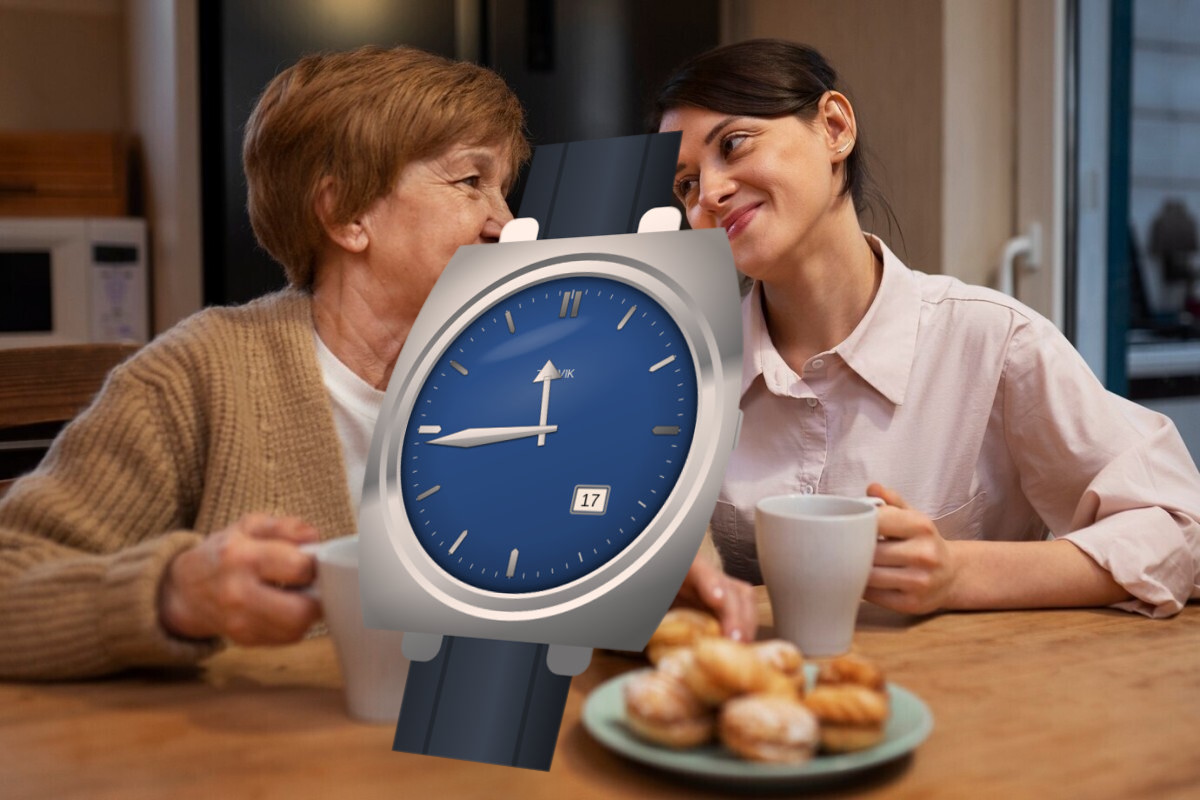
11:44
